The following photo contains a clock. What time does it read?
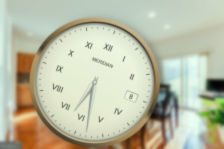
6:28
